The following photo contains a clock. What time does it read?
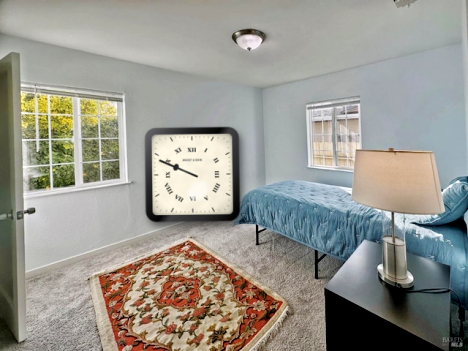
9:49
